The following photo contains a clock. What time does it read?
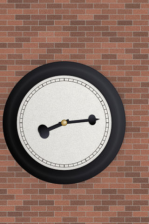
8:14
